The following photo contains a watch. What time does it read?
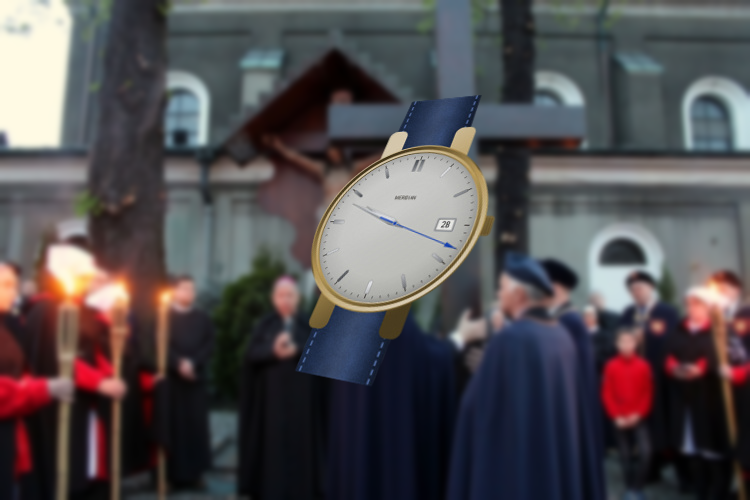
9:48:18
